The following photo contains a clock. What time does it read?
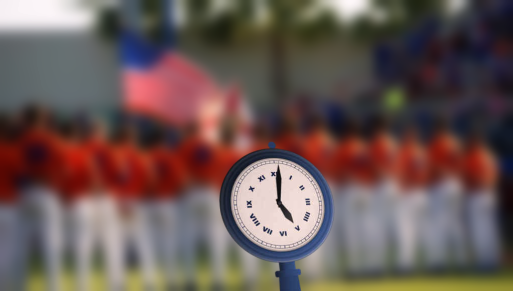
5:01
